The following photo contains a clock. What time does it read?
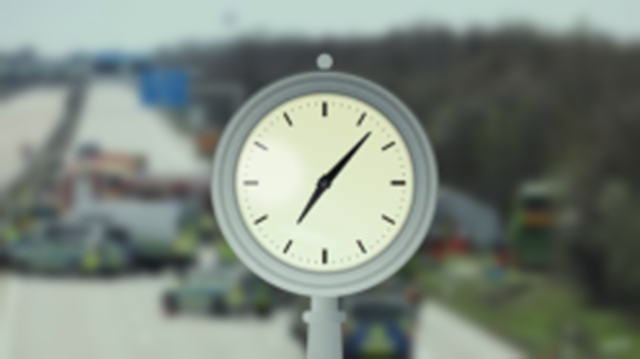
7:07
